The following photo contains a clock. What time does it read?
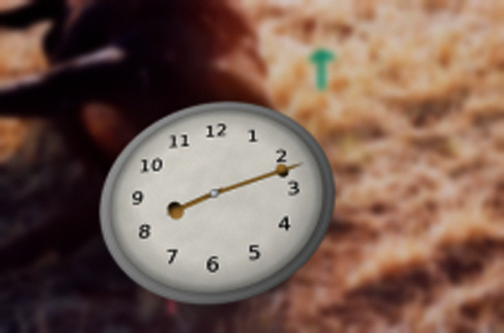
8:12
